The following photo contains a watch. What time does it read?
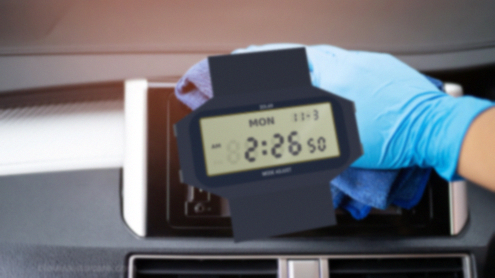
2:26:50
